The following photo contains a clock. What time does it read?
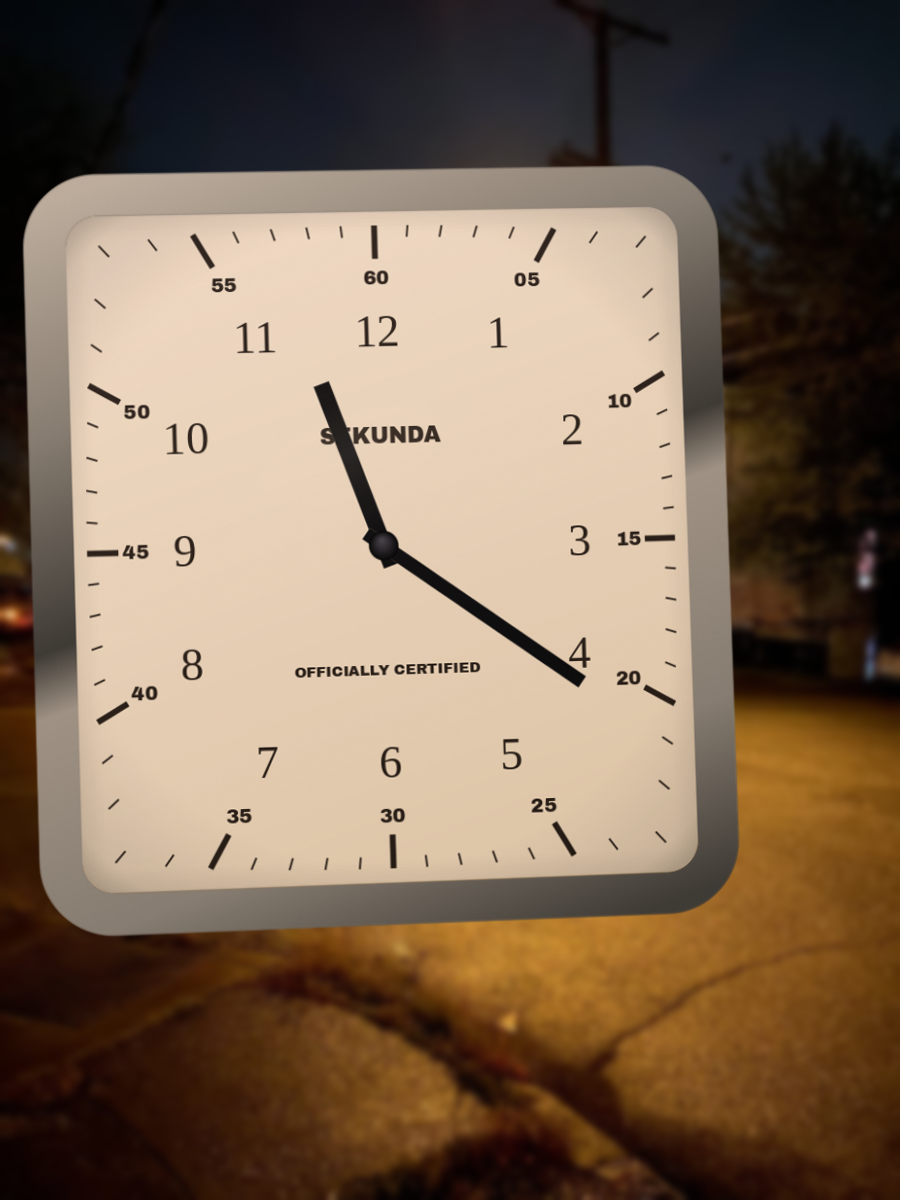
11:21
